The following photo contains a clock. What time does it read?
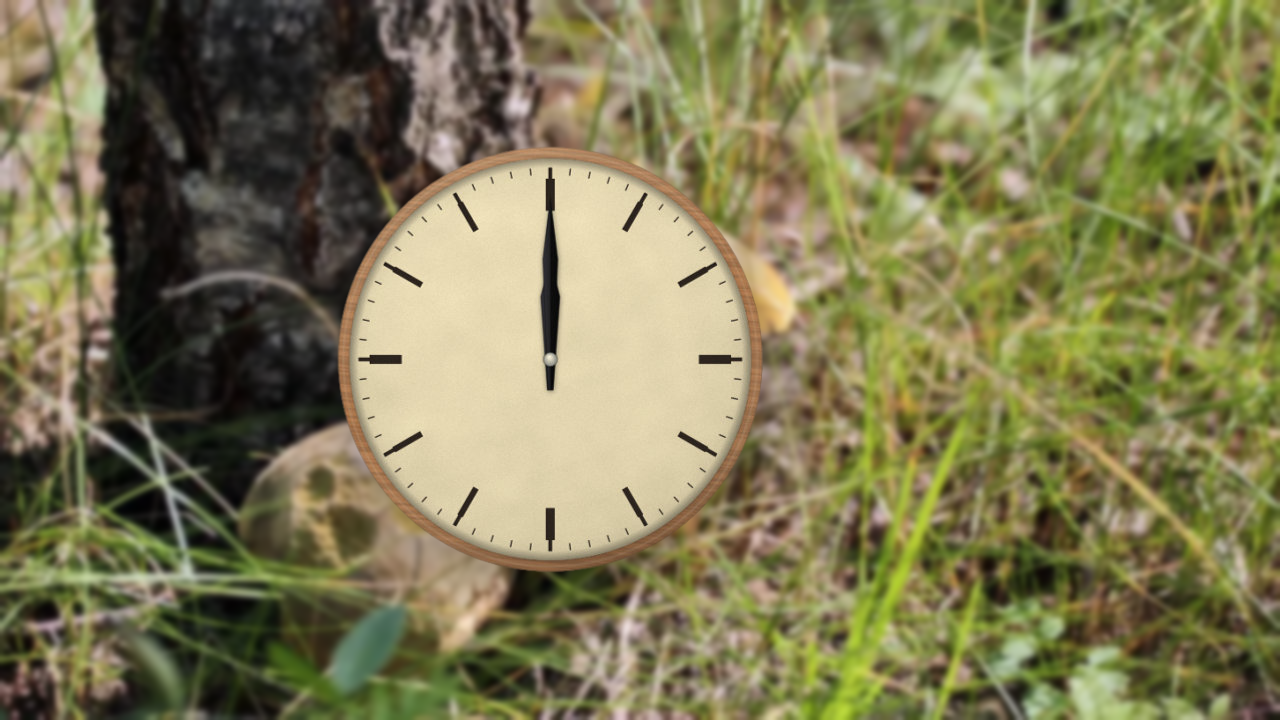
12:00
